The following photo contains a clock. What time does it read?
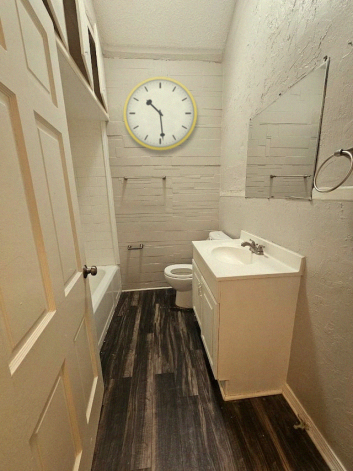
10:29
